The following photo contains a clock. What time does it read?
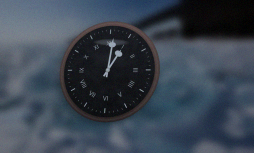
1:01
